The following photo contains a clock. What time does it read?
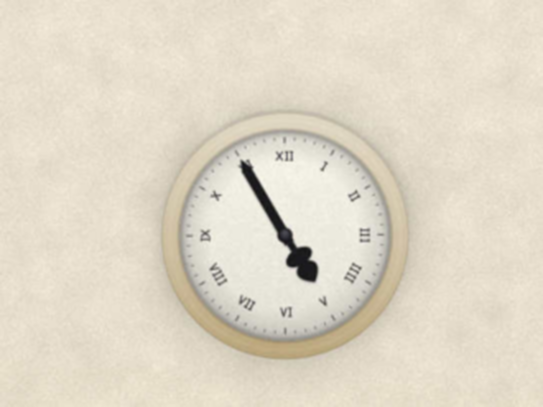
4:55
